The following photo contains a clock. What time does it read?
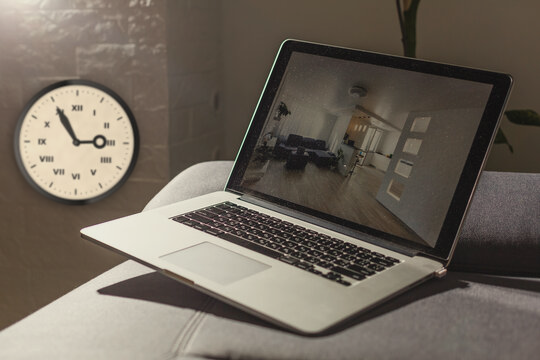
2:55
